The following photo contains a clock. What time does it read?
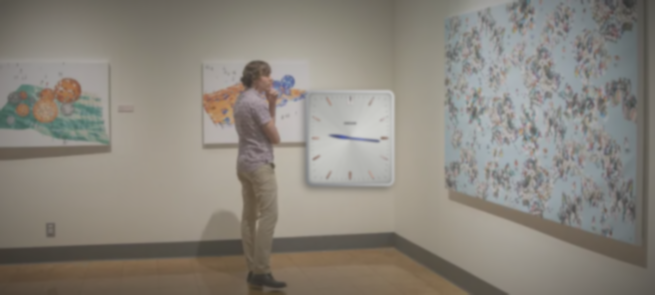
9:16
